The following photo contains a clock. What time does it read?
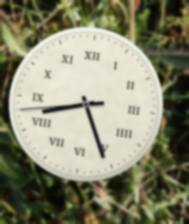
8:25:43
